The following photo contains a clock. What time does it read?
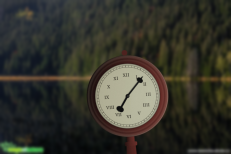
7:07
